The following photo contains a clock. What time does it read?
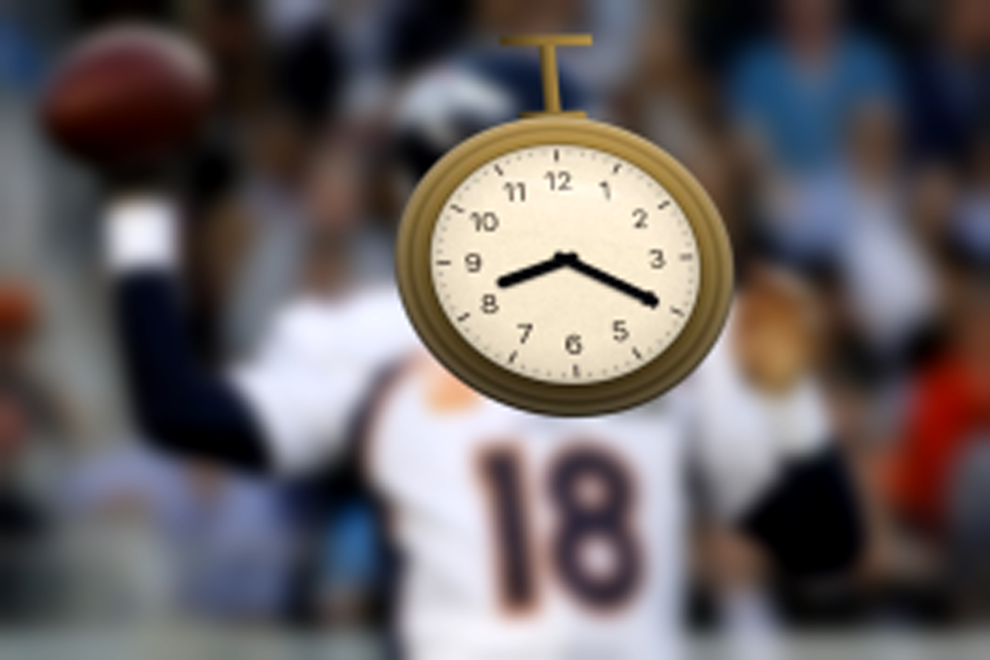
8:20
